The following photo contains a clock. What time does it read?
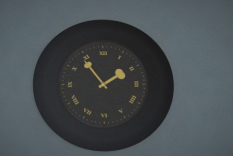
1:54
